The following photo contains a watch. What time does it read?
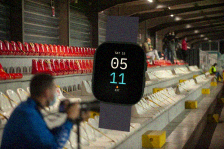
5:11
